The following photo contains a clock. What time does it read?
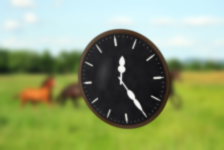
12:25
